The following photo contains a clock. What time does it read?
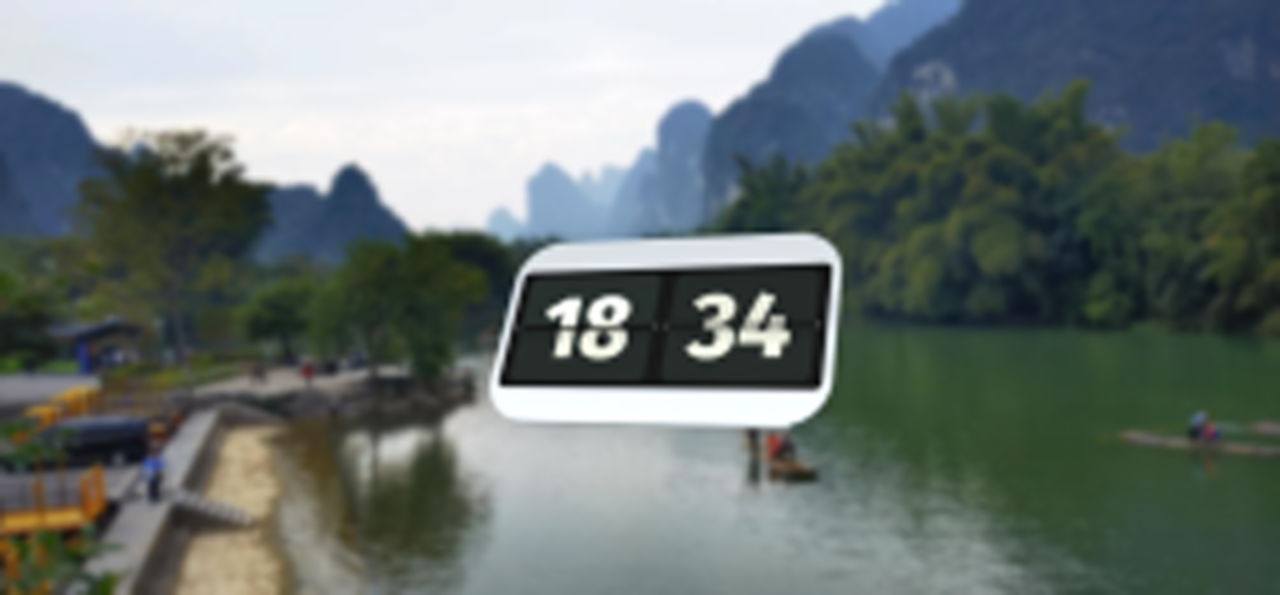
18:34
